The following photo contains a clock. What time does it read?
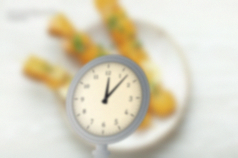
12:07
